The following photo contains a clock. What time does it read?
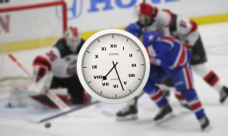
7:27
